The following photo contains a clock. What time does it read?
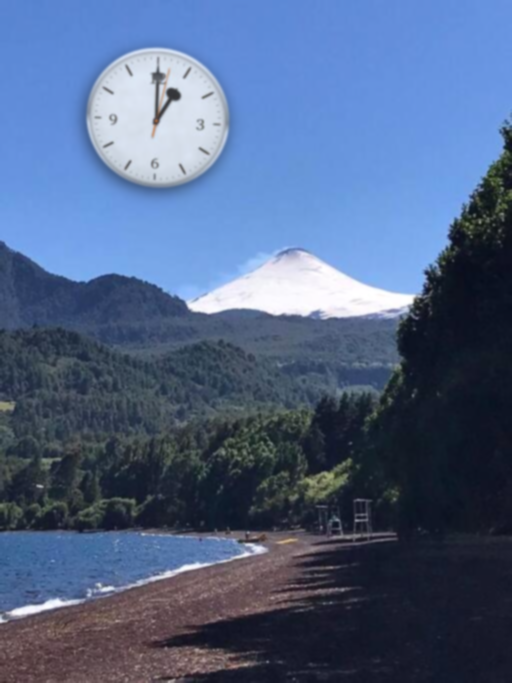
1:00:02
